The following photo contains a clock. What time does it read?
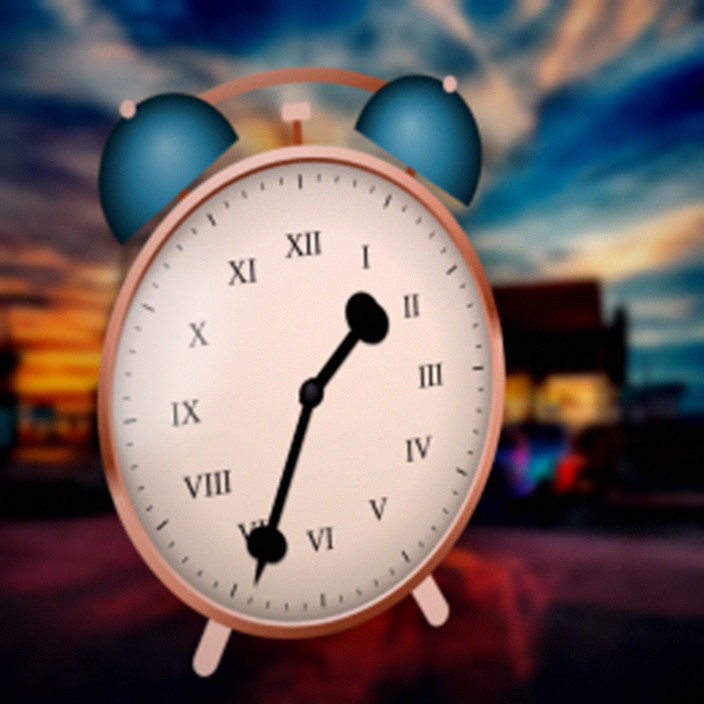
1:34
